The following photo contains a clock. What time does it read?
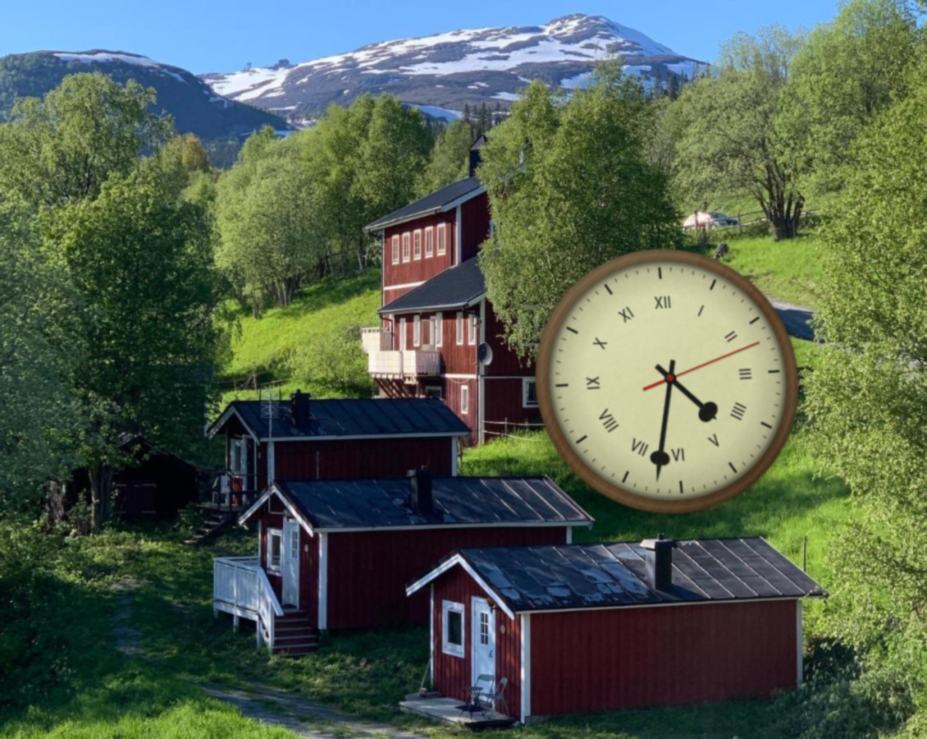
4:32:12
